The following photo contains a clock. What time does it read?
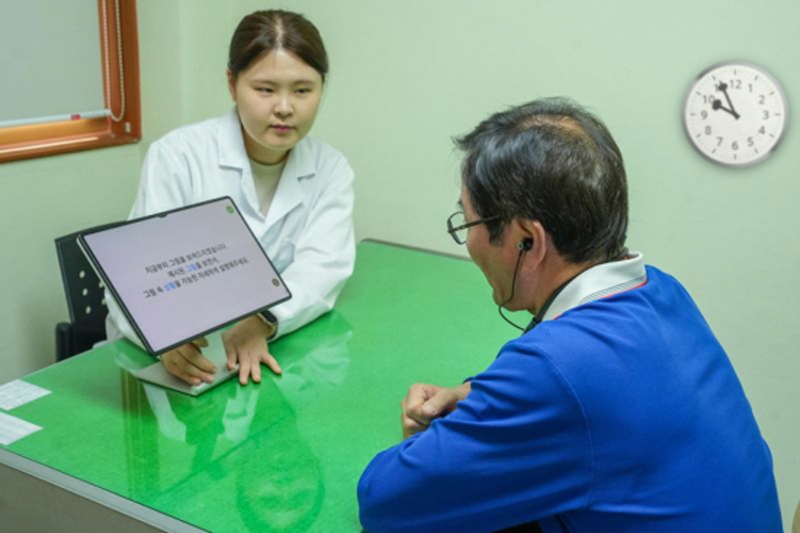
9:56
